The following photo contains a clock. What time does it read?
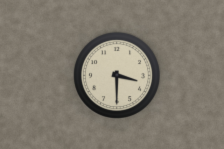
3:30
